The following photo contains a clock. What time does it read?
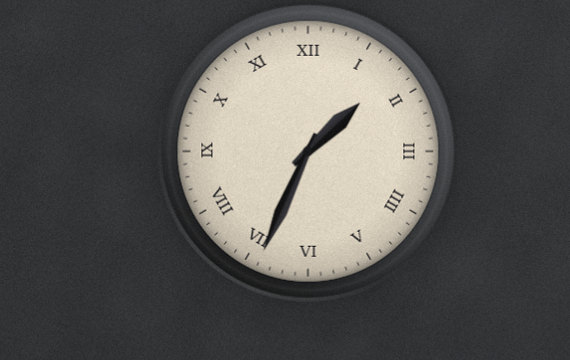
1:34
